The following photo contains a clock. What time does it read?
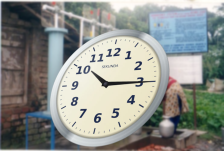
10:15
